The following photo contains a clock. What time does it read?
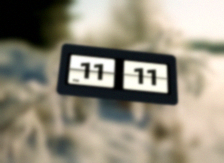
11:11
